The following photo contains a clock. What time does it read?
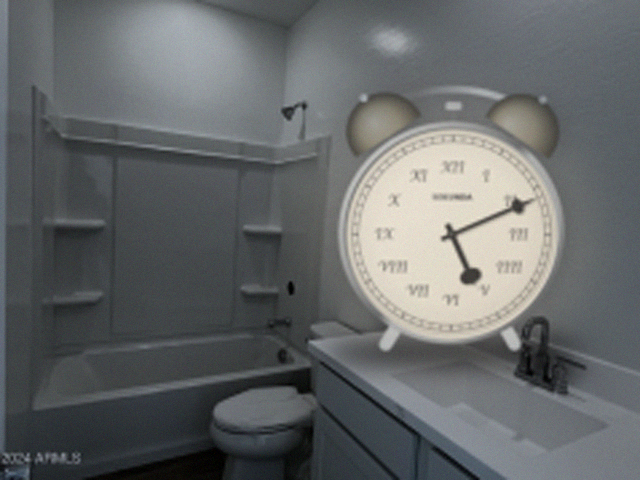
5:11
